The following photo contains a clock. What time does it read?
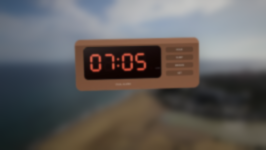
7:05
